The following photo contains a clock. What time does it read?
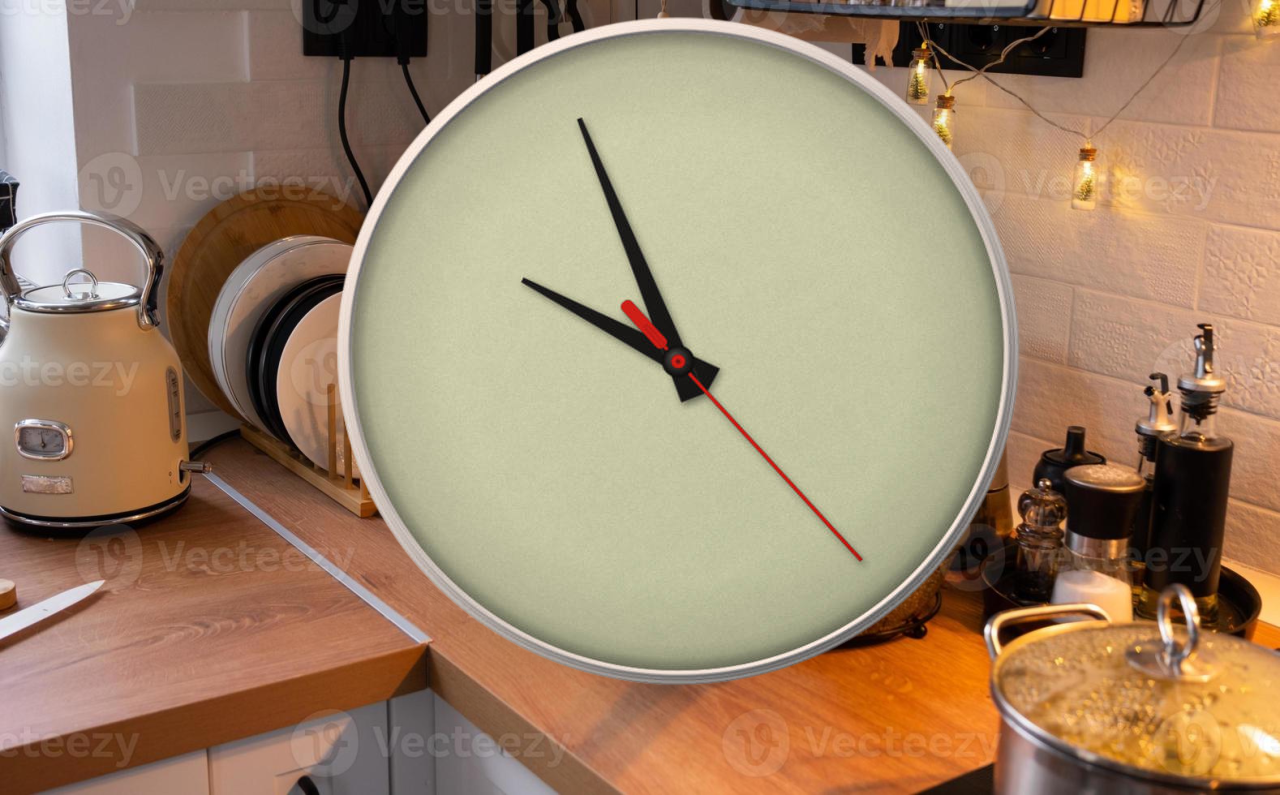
9:56:23
